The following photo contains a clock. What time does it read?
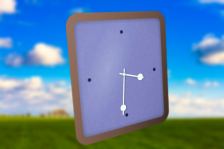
3:31
